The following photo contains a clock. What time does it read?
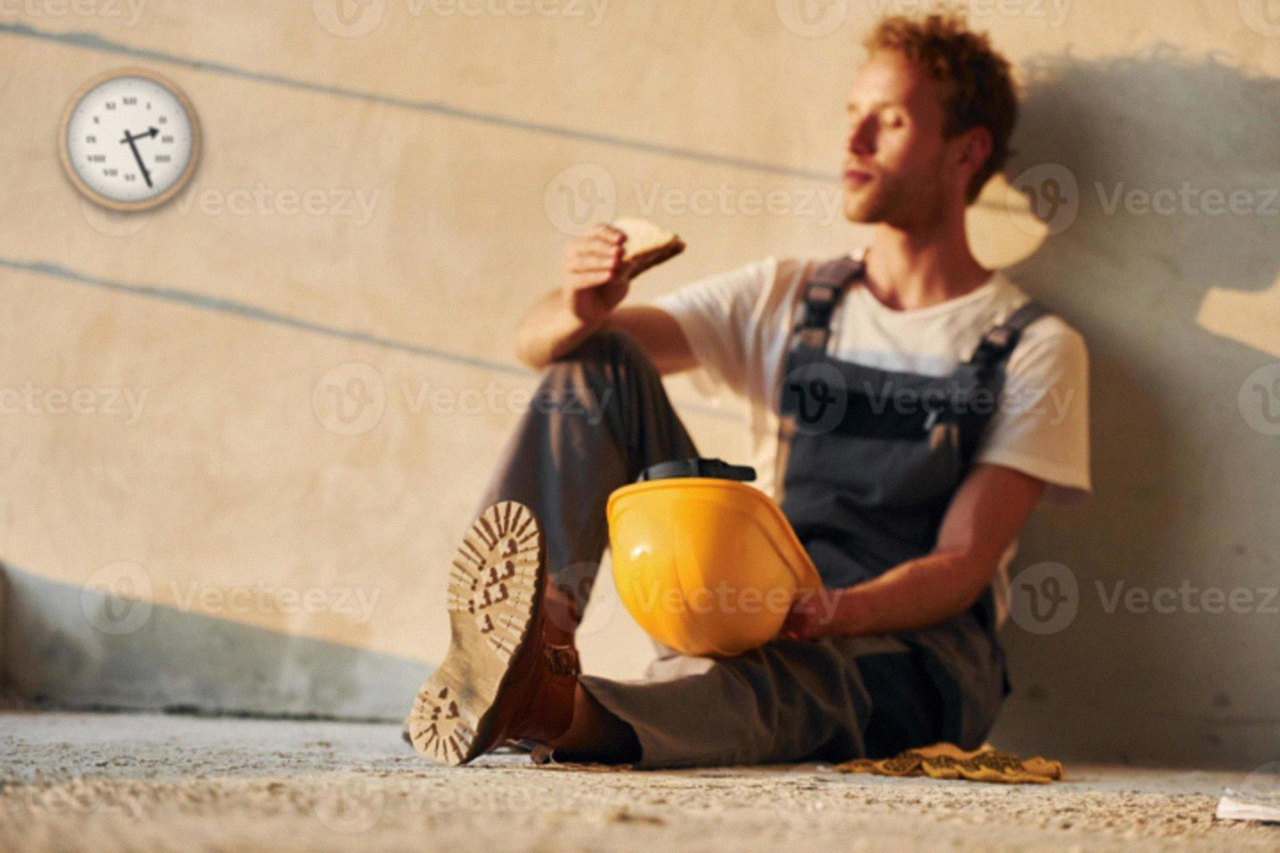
2:26
